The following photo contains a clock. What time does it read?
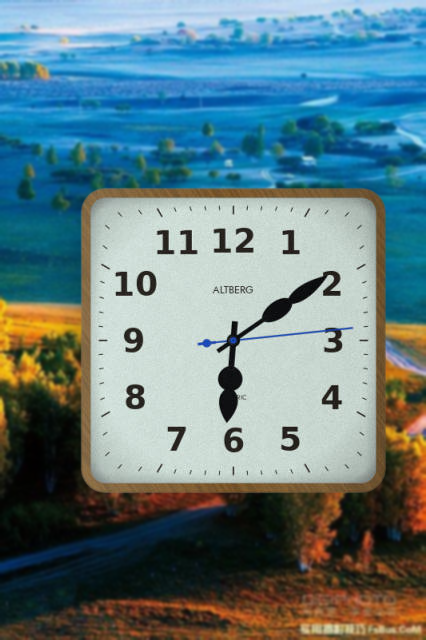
6:09:14
